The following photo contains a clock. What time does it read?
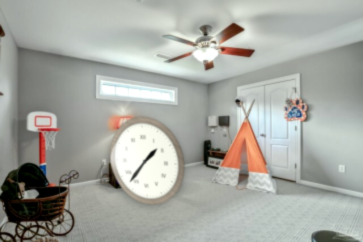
1:37
